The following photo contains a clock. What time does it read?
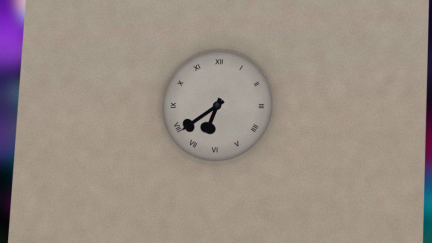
6:39
